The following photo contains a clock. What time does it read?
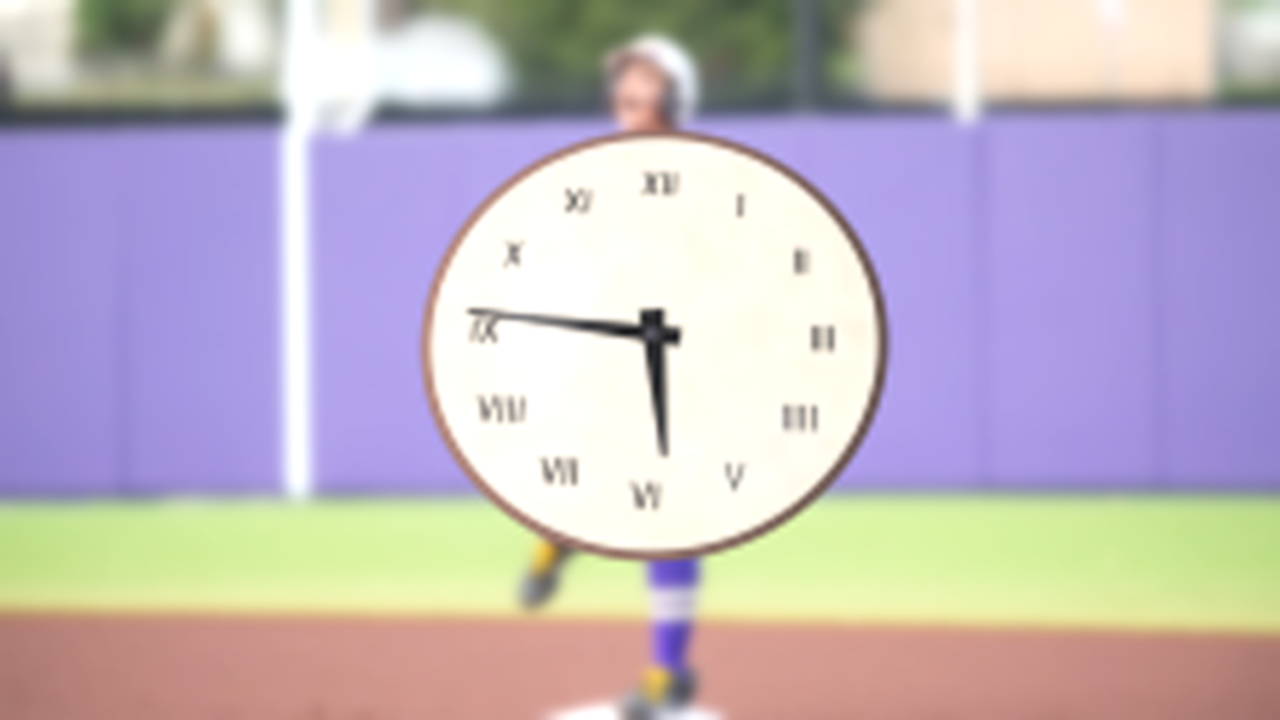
5:46
